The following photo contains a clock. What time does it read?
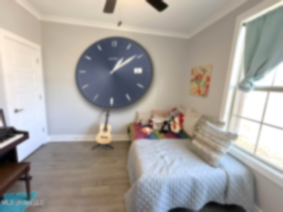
1:09
